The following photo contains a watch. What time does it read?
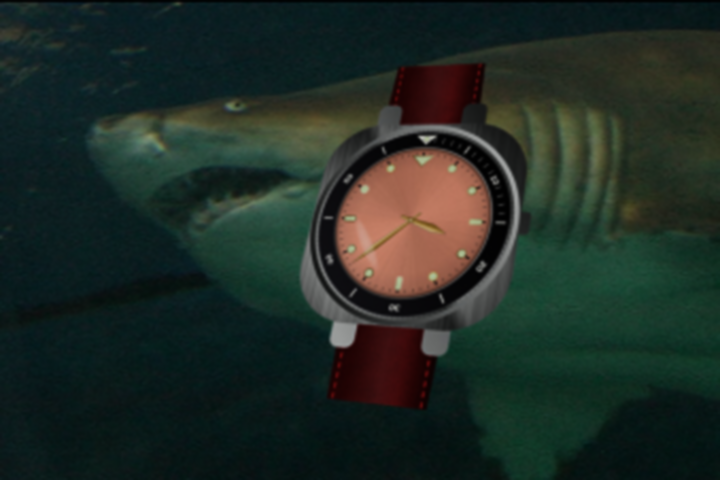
3:38
